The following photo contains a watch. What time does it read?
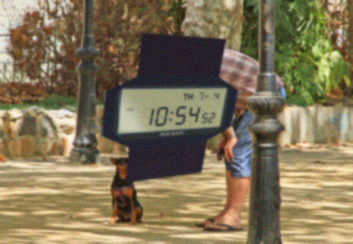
10:54
